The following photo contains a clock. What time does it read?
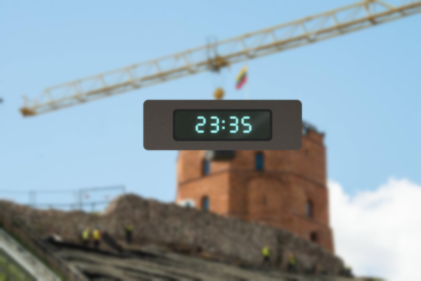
23:35
